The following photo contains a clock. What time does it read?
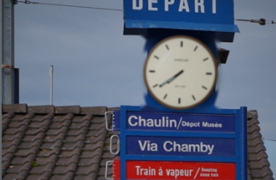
7:39
